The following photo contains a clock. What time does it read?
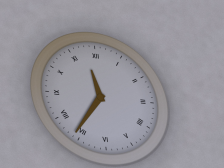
11:36
